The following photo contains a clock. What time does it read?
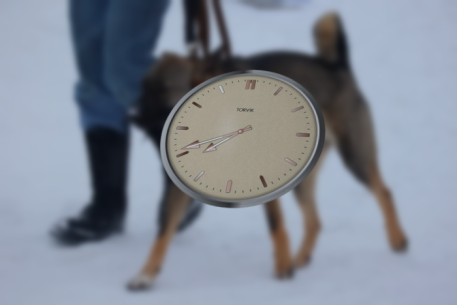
7:41
